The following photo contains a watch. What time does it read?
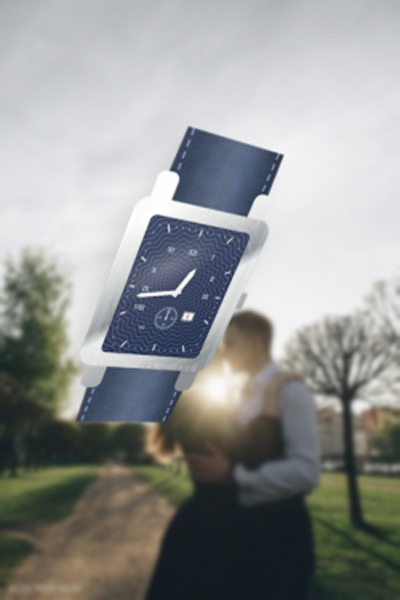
12:43
